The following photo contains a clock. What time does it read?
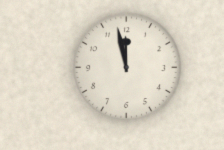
11:58
